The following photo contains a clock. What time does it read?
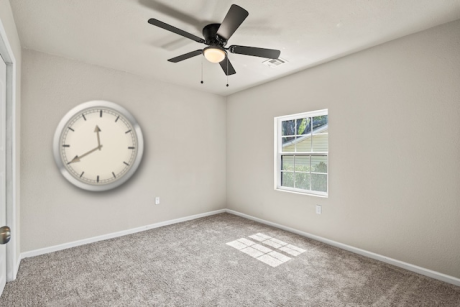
11:40
